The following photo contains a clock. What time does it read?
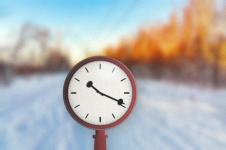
10:19
